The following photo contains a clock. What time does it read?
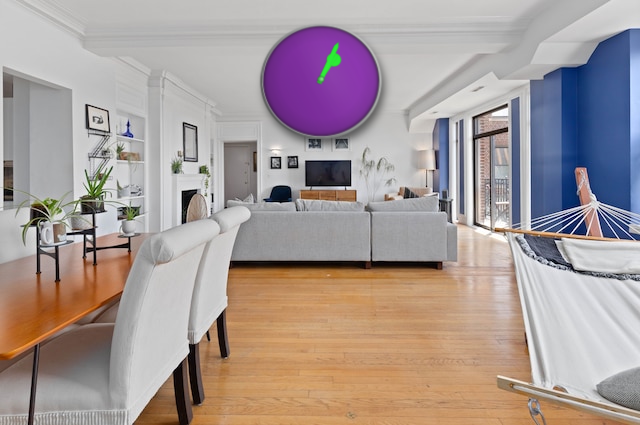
1:04
